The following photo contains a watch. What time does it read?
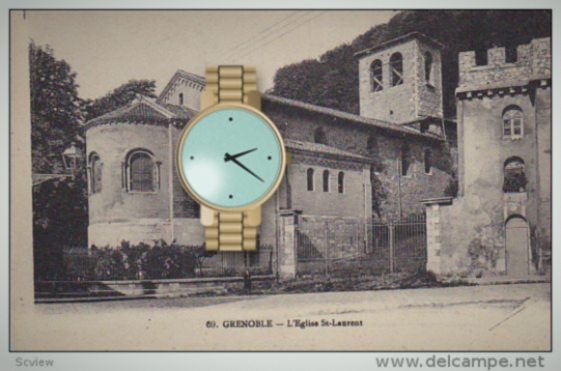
2:21
